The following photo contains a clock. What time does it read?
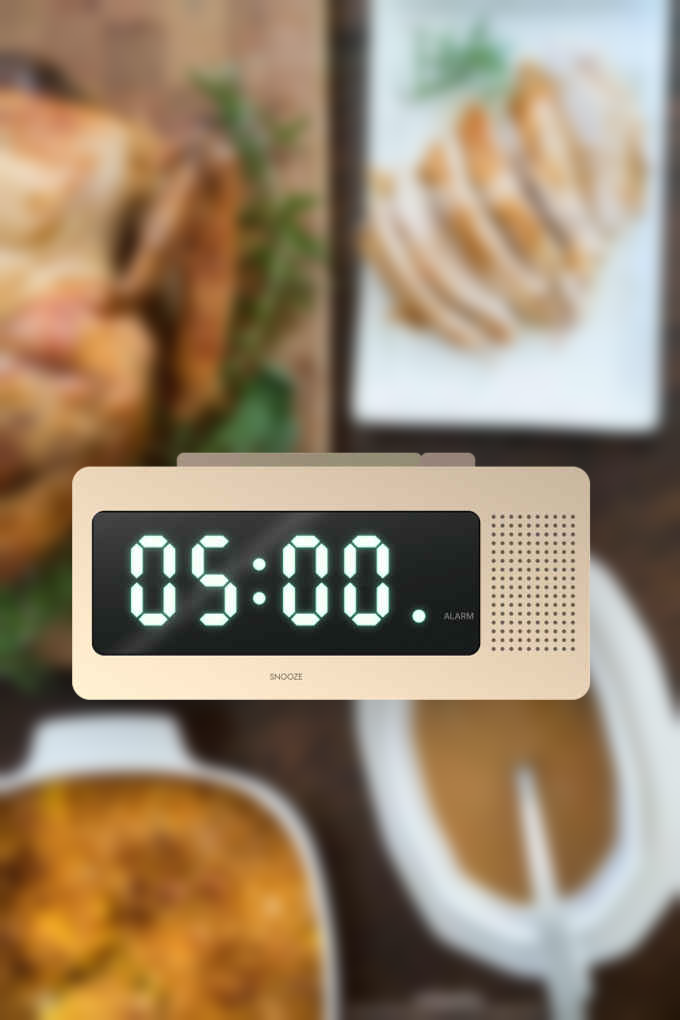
5:00
